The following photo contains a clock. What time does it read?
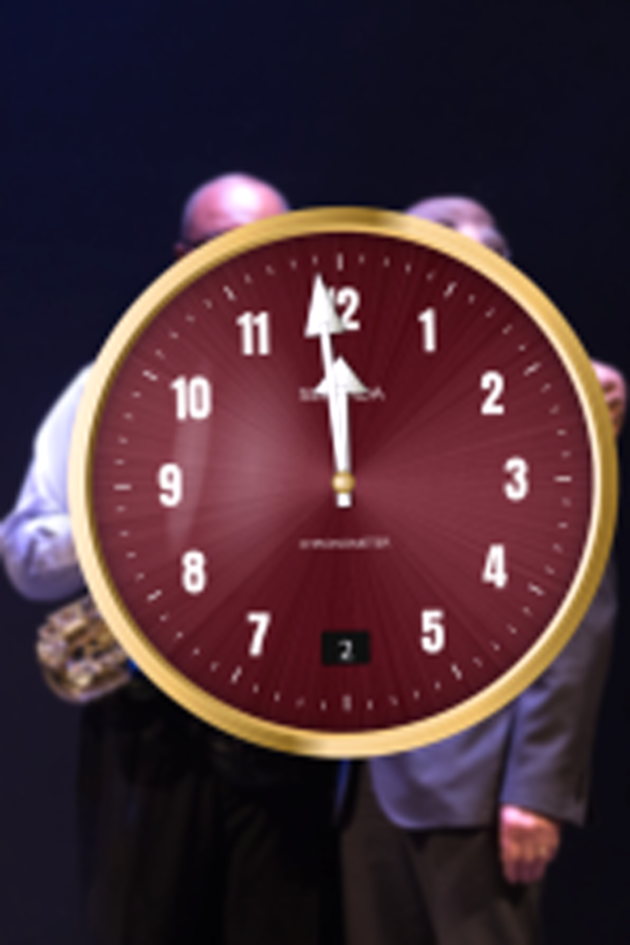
11:59
